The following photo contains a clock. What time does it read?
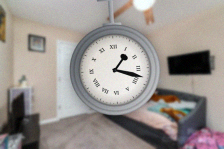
1:18
